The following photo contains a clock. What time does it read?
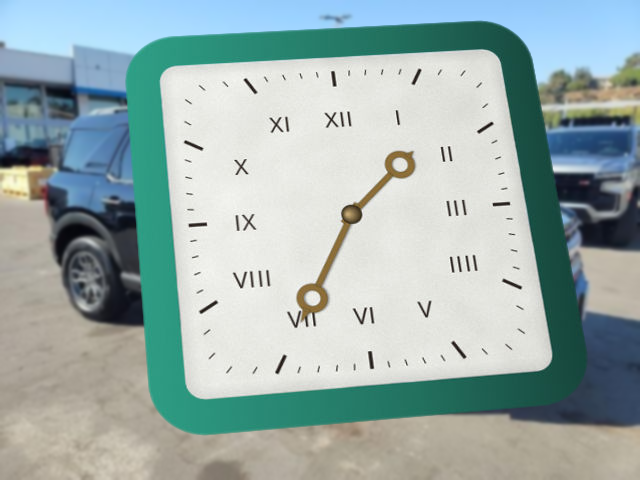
1:35
